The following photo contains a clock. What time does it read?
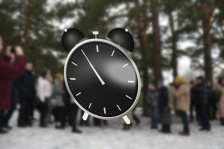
10:55
